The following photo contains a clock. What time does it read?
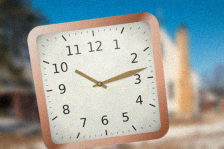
10:13
